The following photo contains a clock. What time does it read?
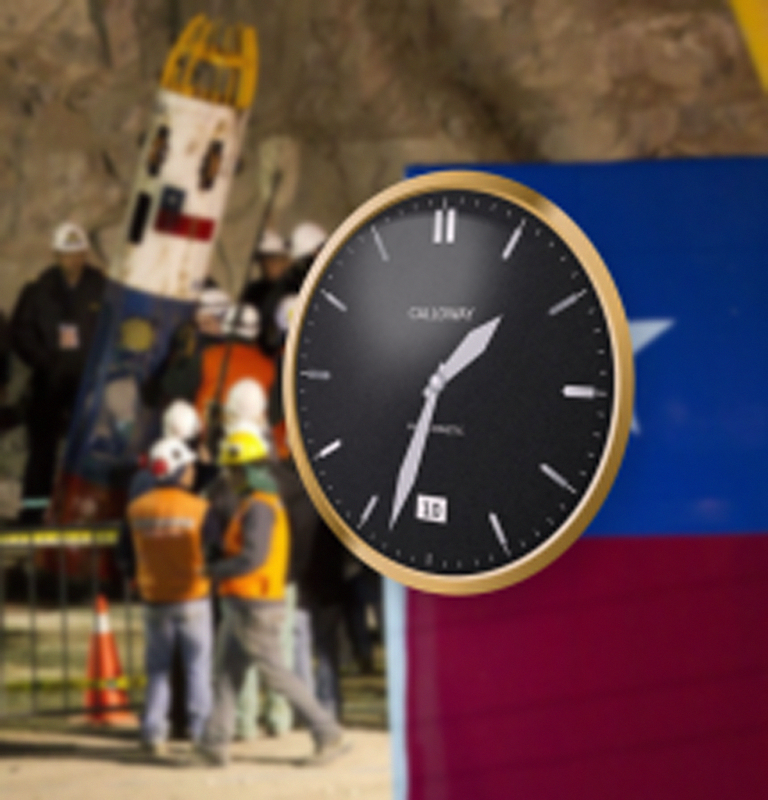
1:33
